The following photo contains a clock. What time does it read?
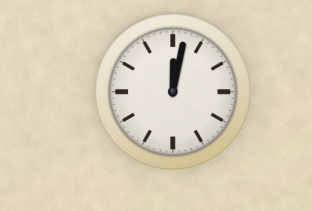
12:02
